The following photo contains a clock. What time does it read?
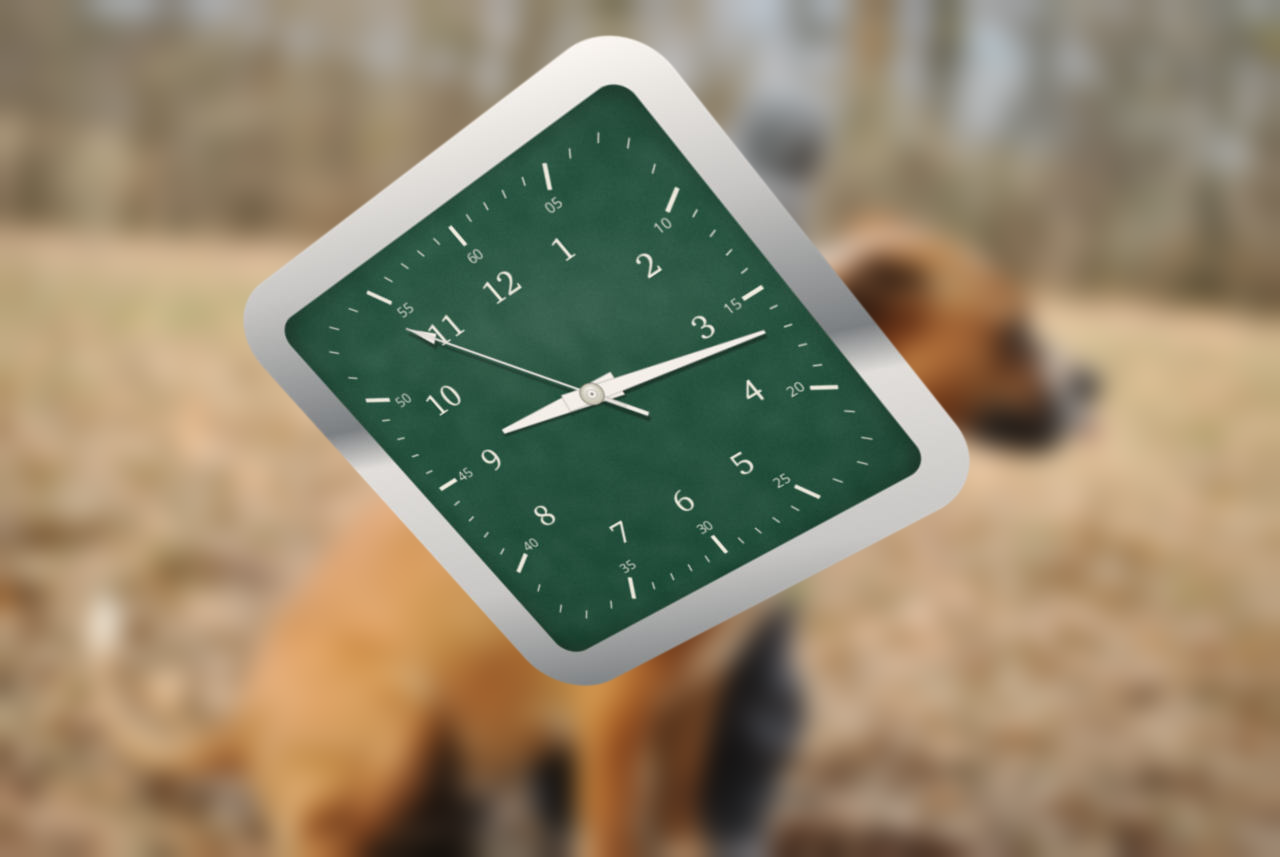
9:16:54
